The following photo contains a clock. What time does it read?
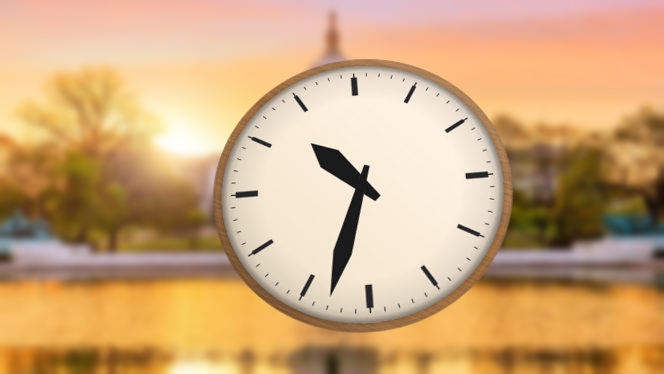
10:33
